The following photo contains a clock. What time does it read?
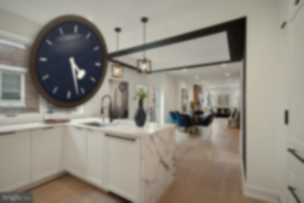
4:27
